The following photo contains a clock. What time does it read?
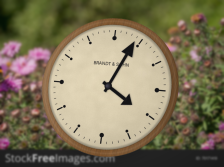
4:04
